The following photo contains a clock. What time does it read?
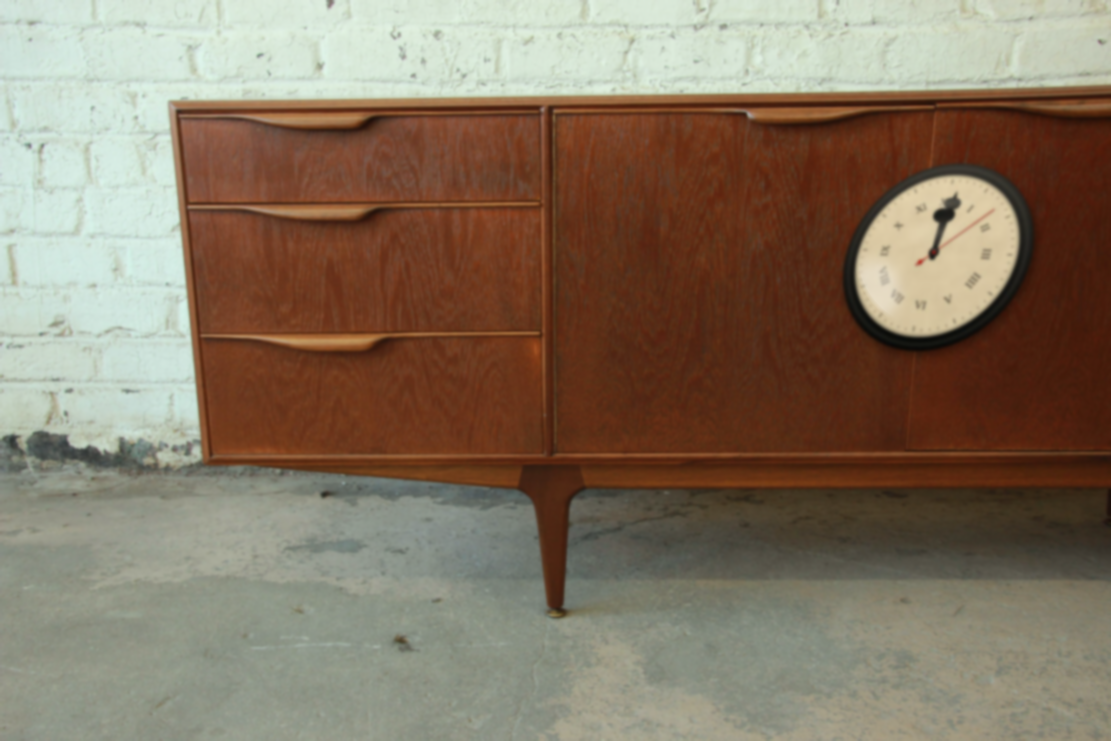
12:01:08
